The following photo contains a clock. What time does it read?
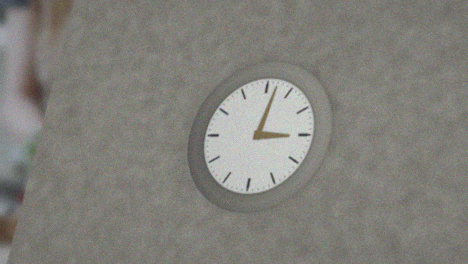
3:02
